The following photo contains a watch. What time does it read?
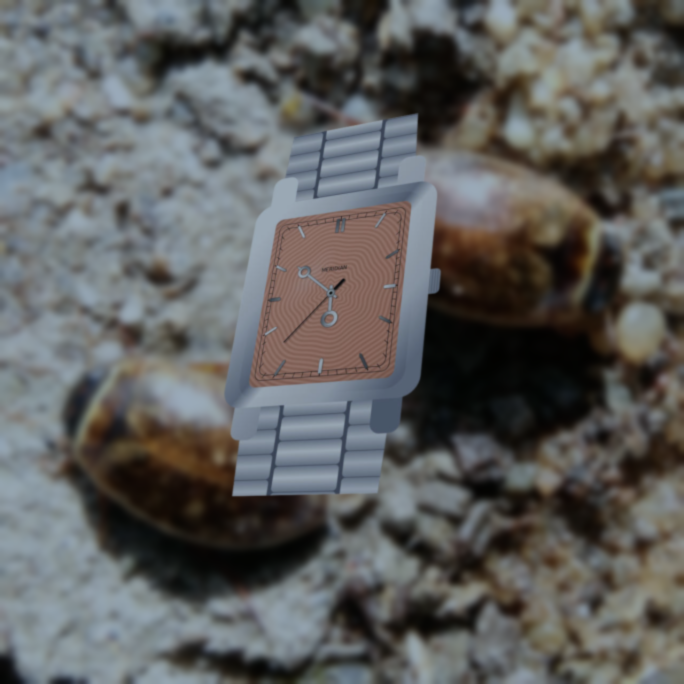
5:51:37
